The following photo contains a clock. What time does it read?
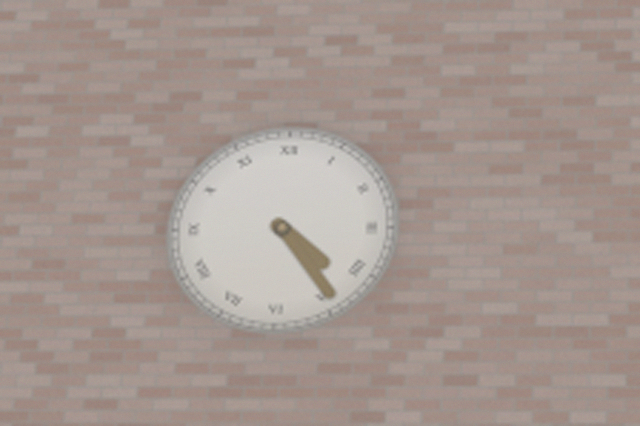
4:24
